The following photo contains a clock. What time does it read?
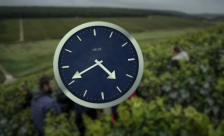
4:41
